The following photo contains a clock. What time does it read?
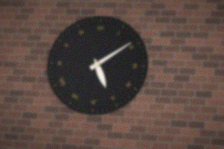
5:09
